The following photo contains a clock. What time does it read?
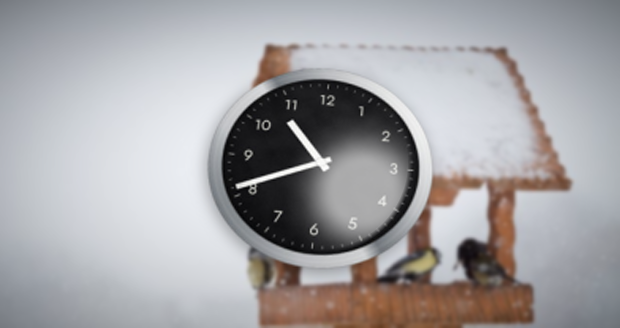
10:41
